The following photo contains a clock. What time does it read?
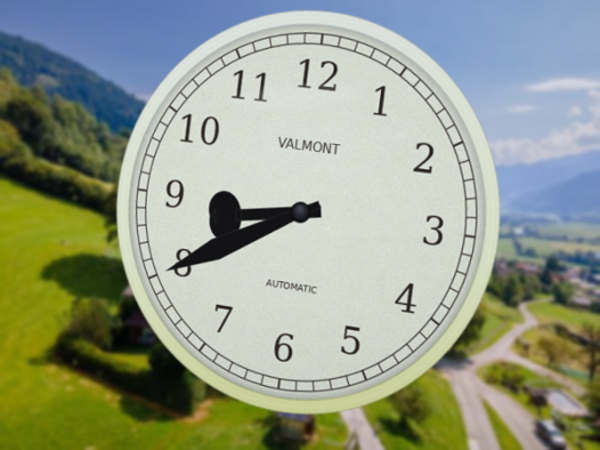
8:40
